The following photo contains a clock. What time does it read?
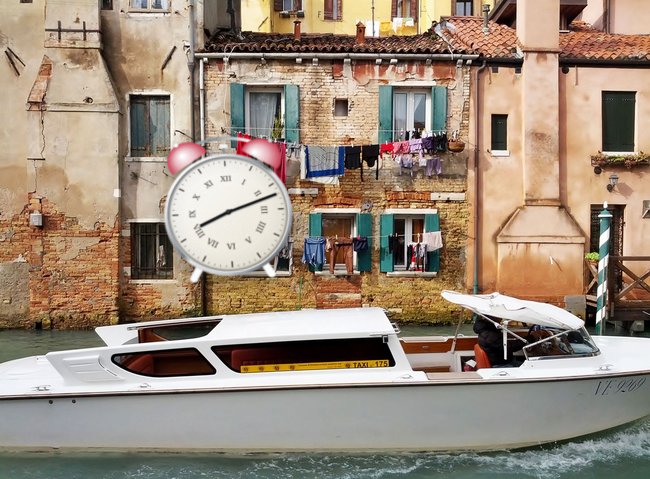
8:12
